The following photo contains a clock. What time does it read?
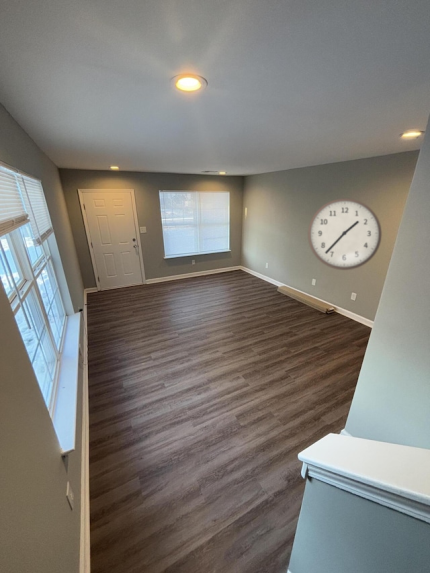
1:37
